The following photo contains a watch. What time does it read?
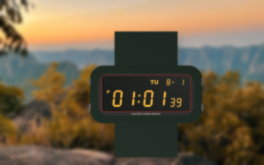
1:01
